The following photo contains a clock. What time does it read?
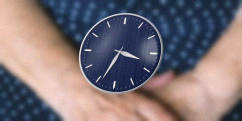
3:34
